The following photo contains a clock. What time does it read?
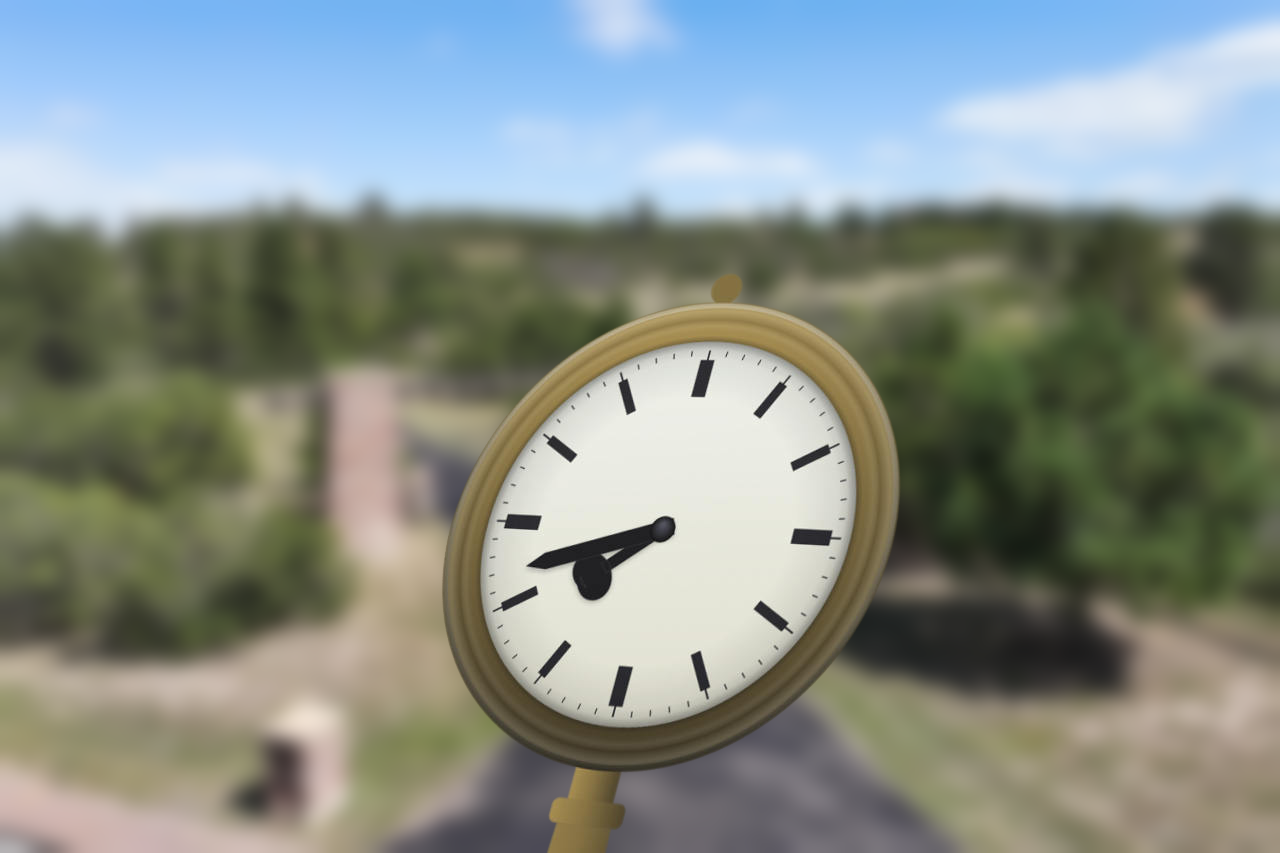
7:42
